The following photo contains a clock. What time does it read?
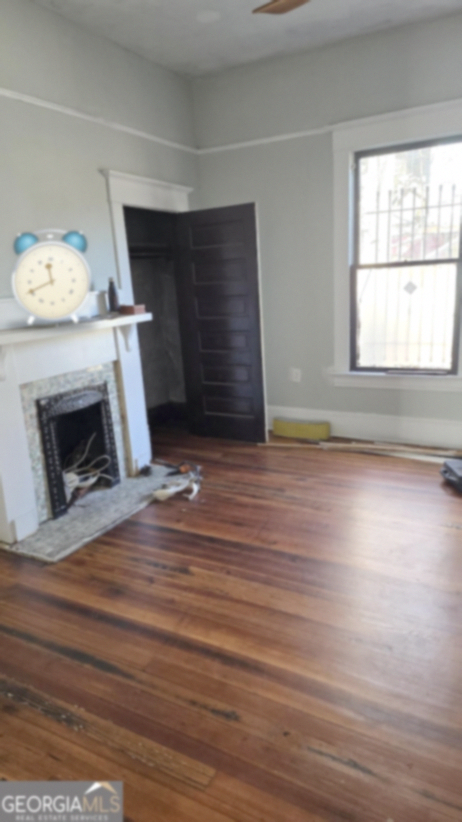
11:41
